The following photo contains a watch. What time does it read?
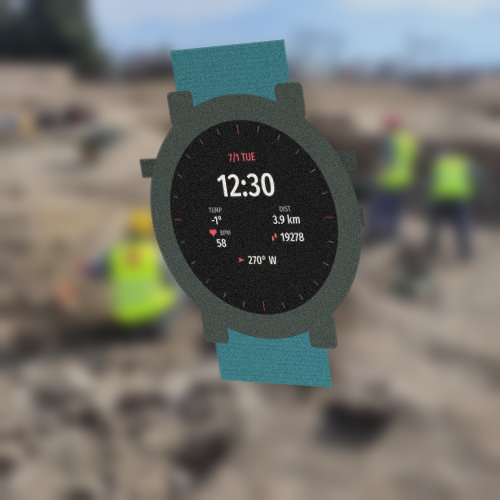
12:30
